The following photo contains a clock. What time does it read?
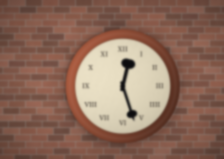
12:27
